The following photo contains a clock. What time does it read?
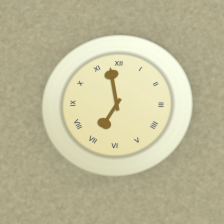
6:58
